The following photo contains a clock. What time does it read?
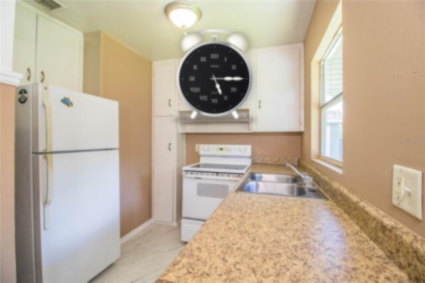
5:15
